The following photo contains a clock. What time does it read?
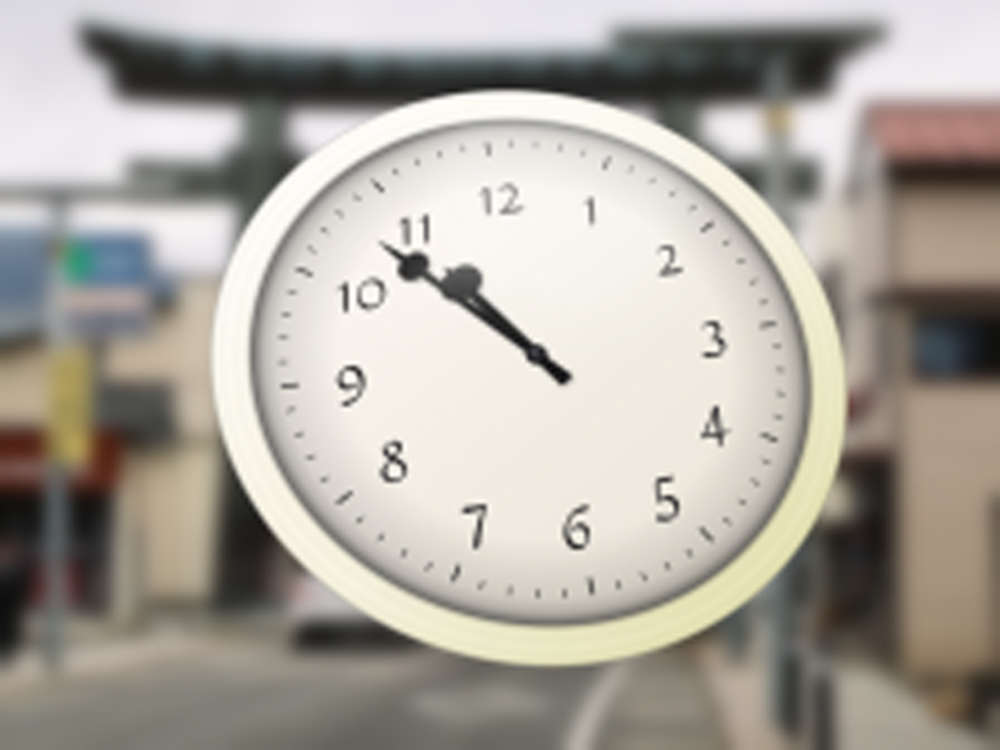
10:53
